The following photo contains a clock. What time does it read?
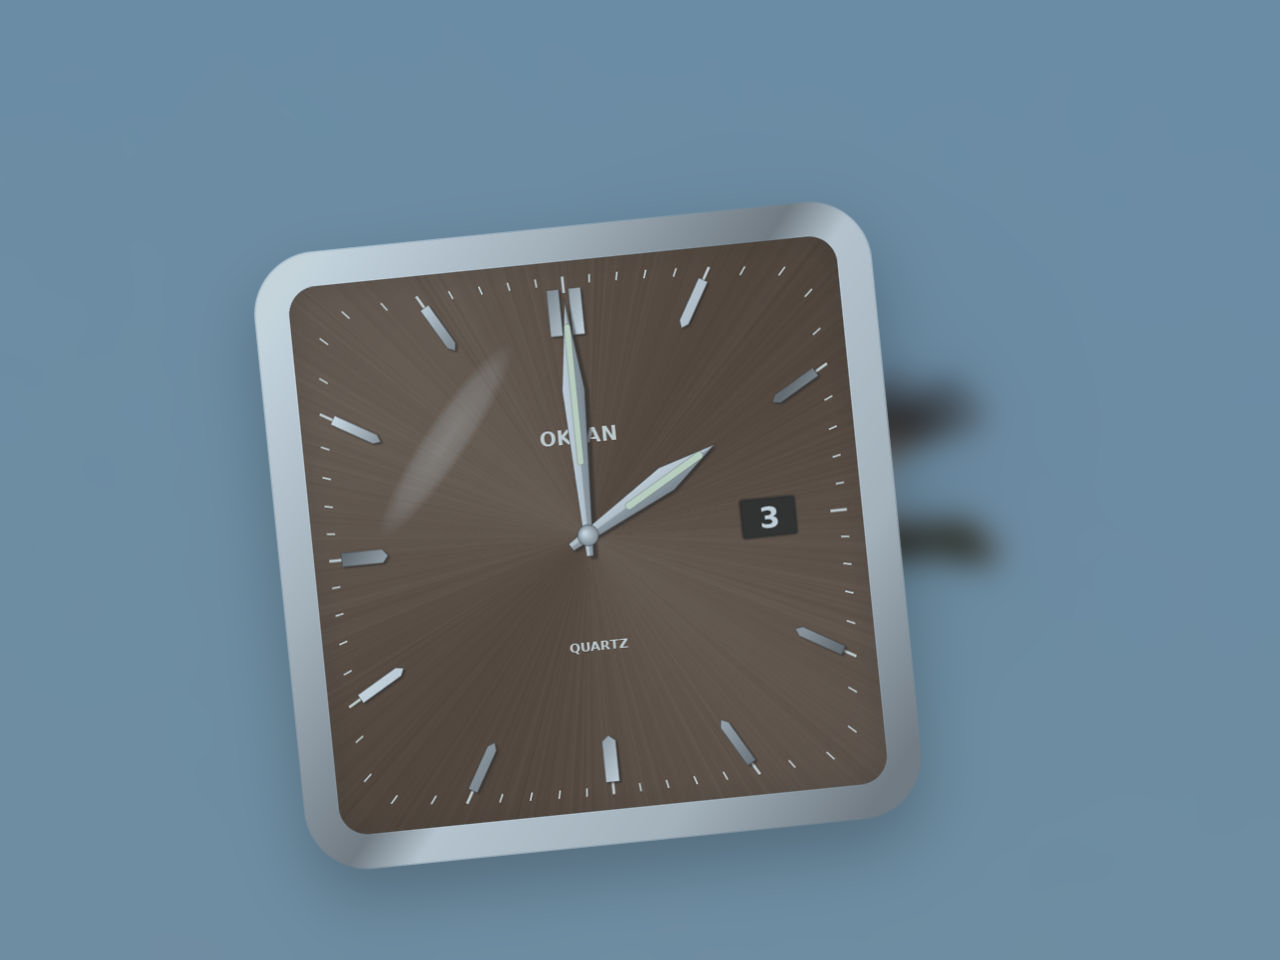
2:00
